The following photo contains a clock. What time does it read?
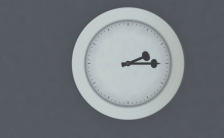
2:15
